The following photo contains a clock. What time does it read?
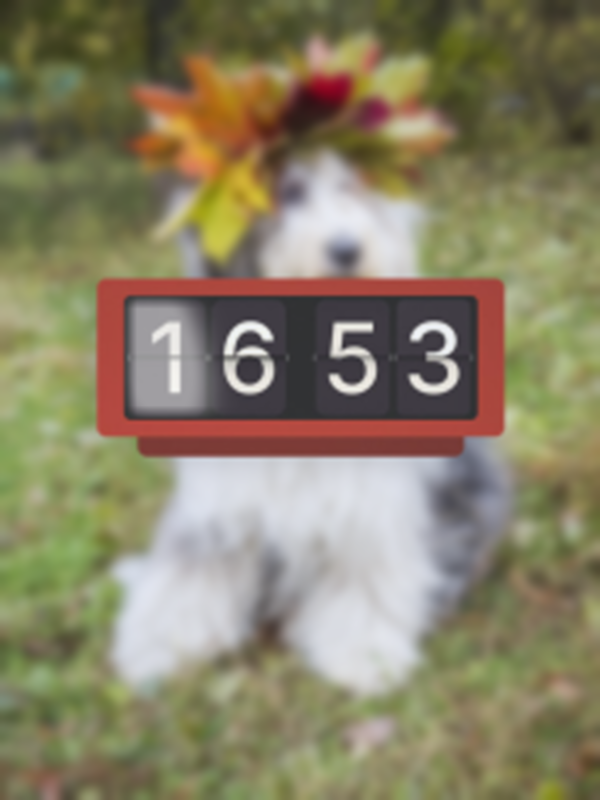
16:53
